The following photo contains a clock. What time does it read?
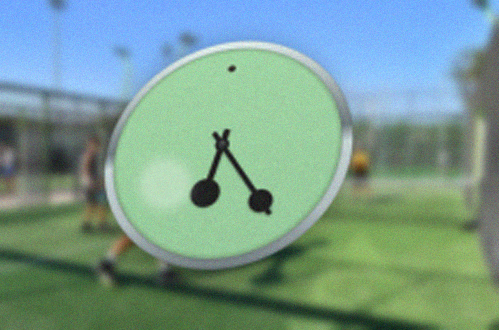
6:24
